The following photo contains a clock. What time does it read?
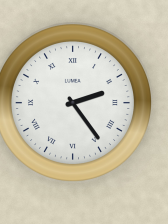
2:24
